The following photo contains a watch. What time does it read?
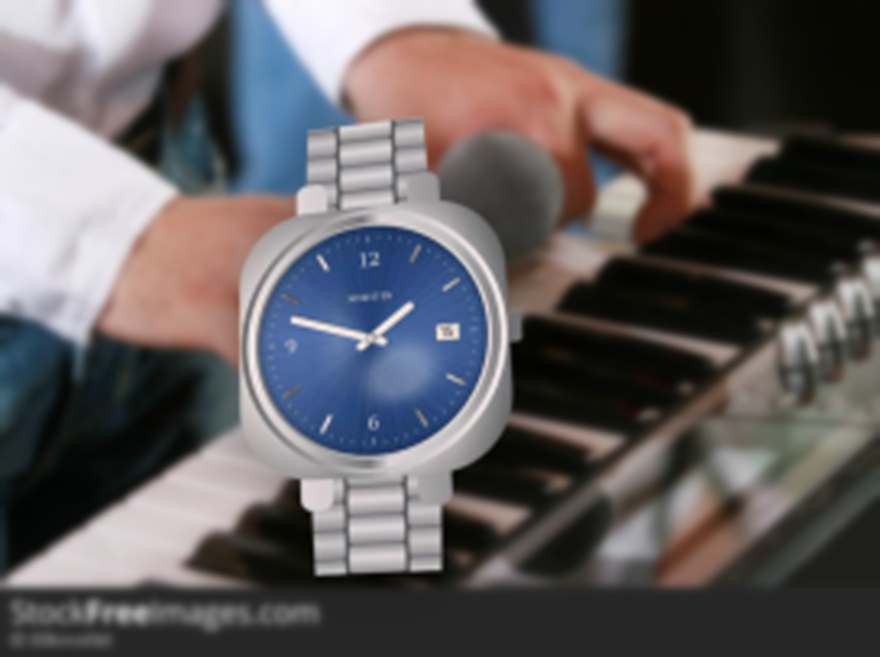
1:48
